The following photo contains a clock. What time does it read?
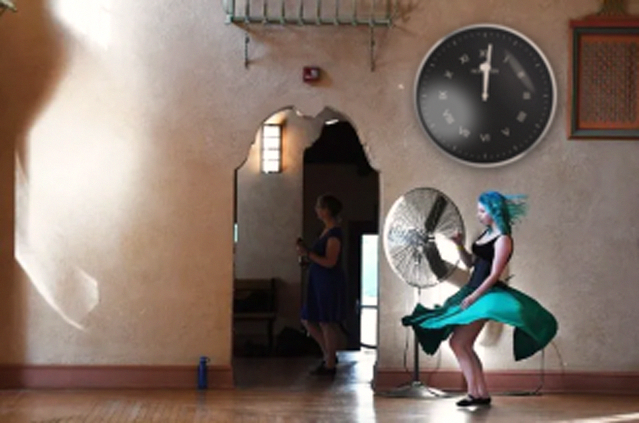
12:01
